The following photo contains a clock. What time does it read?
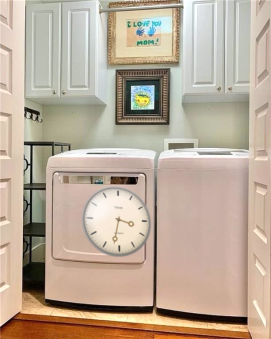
3:32
